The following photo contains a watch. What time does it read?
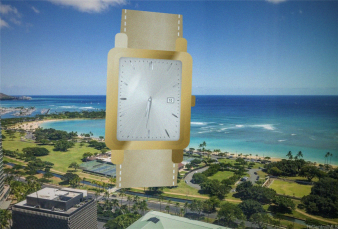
6:31
